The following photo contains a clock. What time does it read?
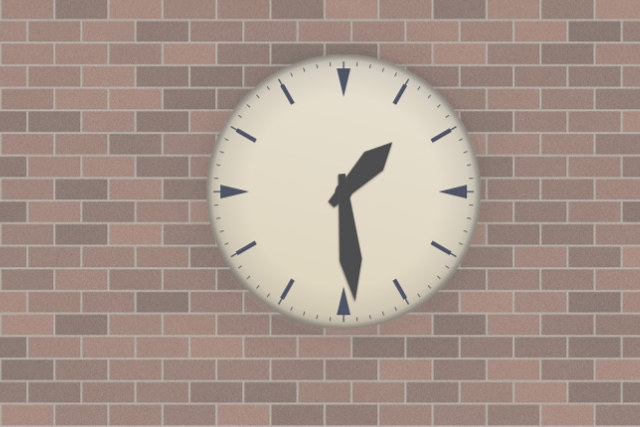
1:29
